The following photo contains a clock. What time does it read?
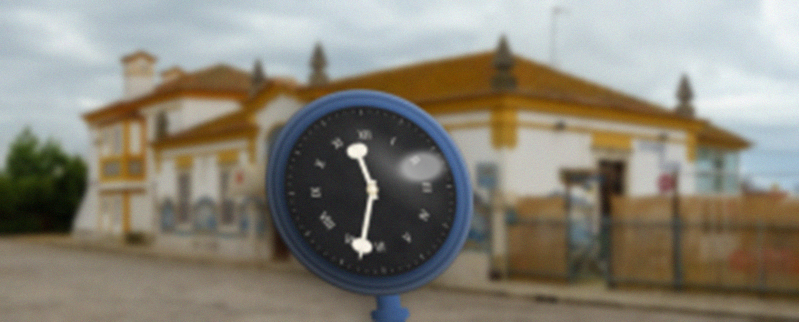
11:33
